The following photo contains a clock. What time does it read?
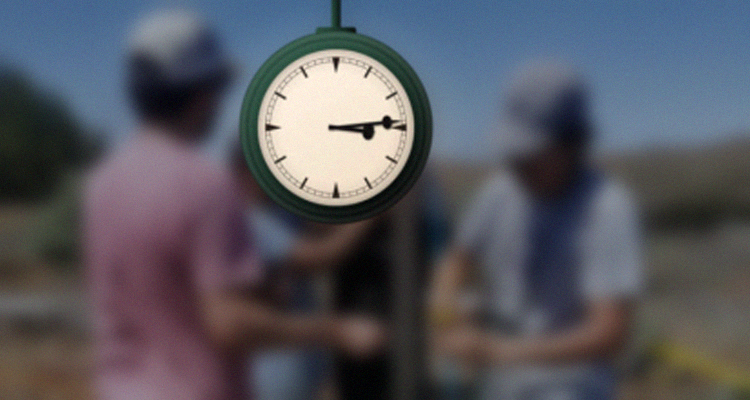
3:14
